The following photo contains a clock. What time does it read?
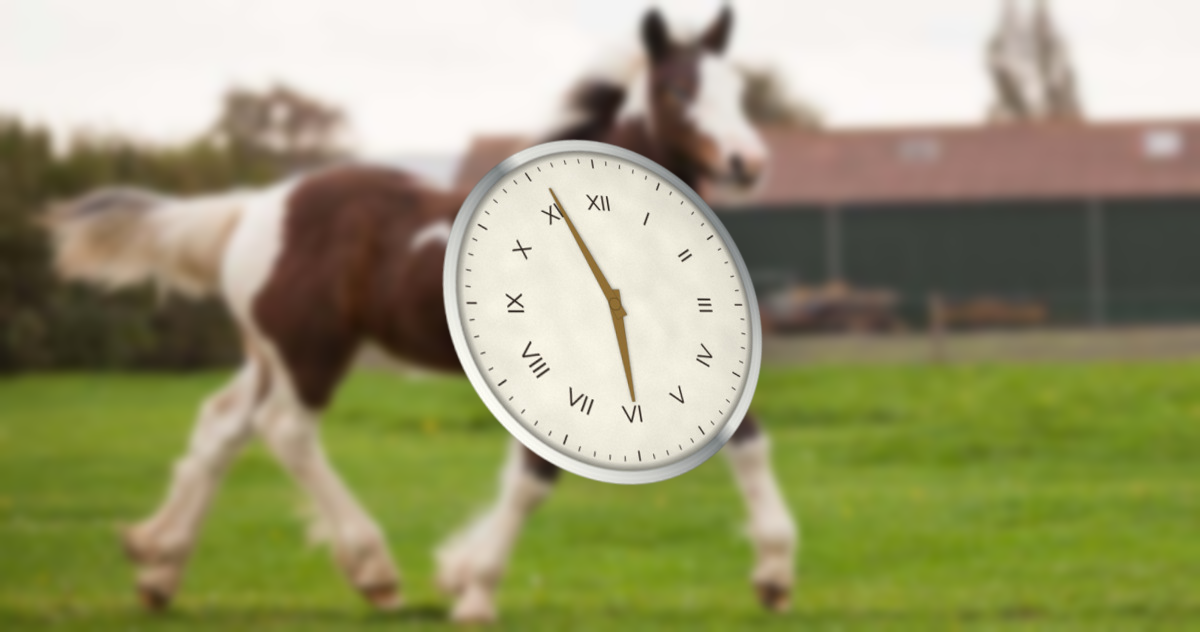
5:56
